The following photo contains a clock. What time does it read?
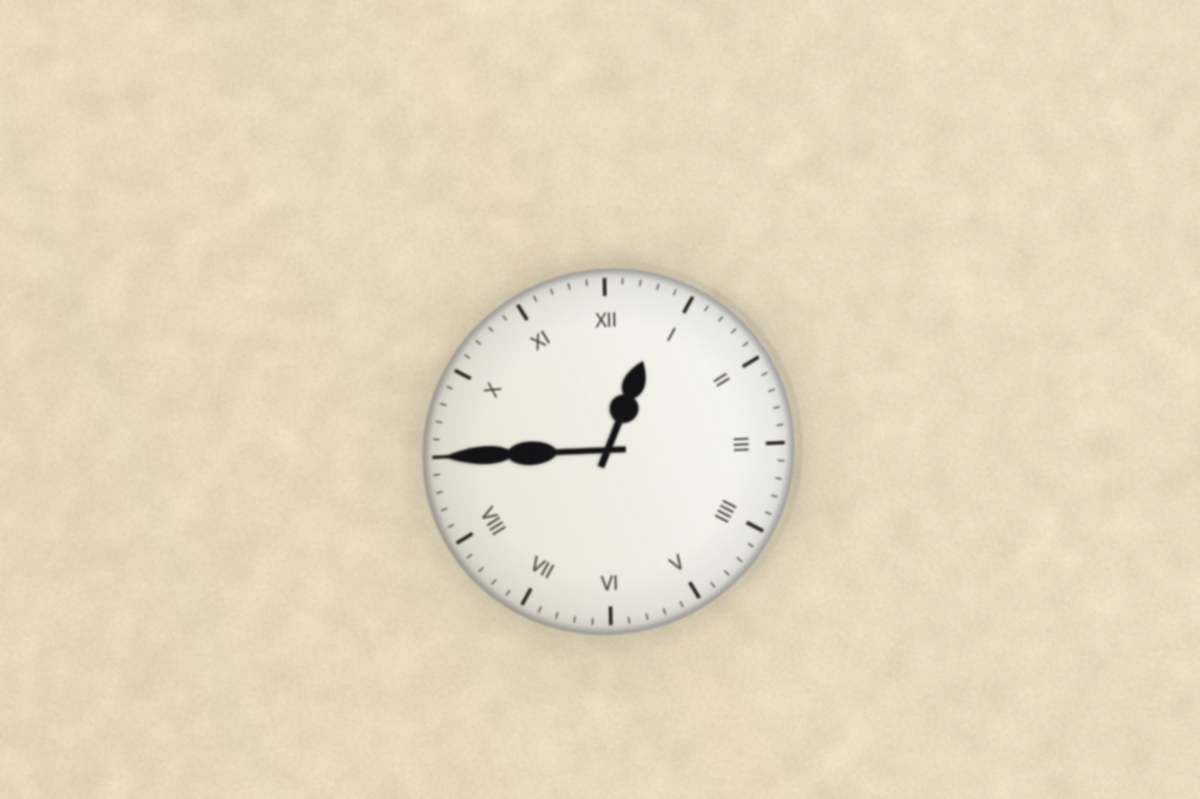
12:45
